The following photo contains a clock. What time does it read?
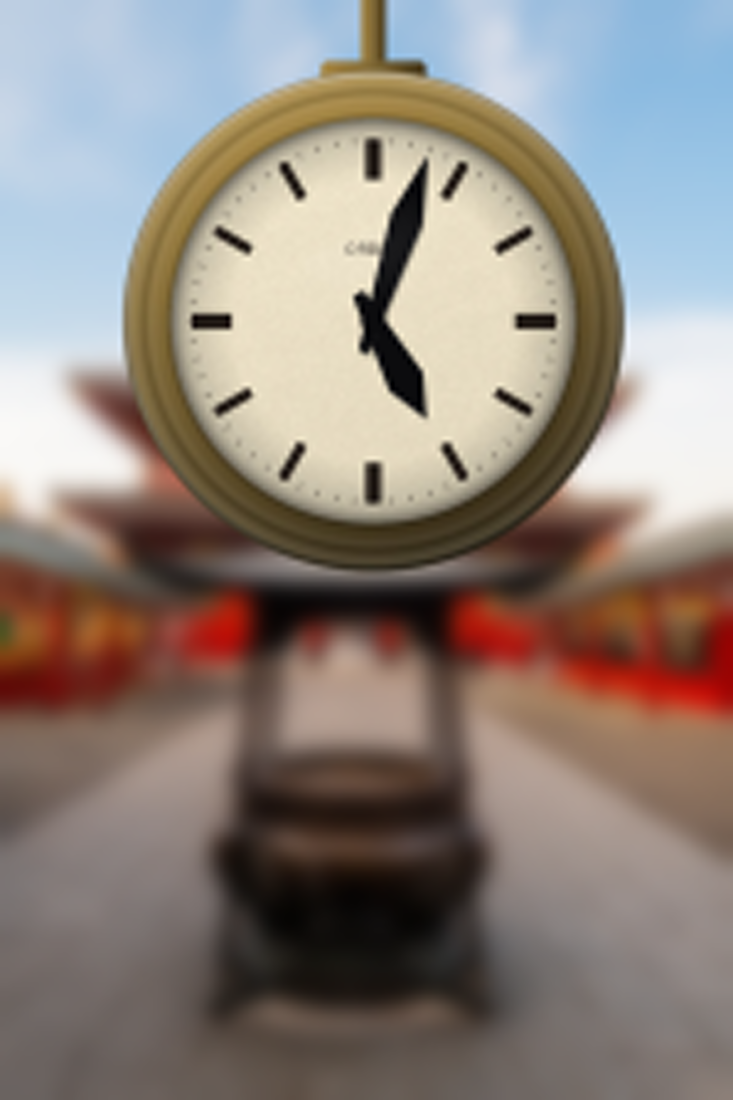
5:03
